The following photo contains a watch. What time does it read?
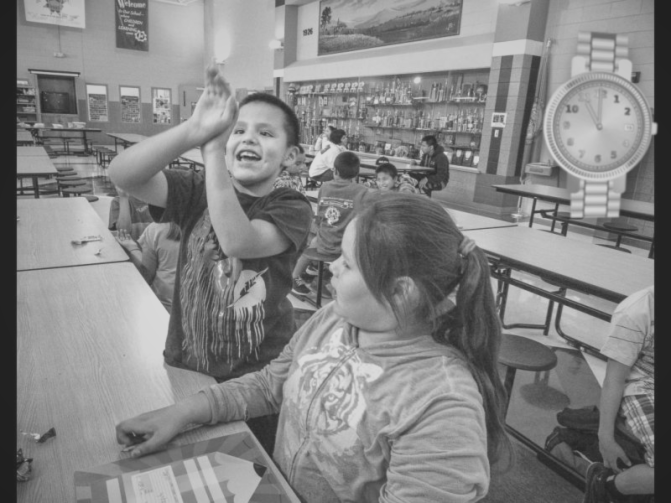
11:00
